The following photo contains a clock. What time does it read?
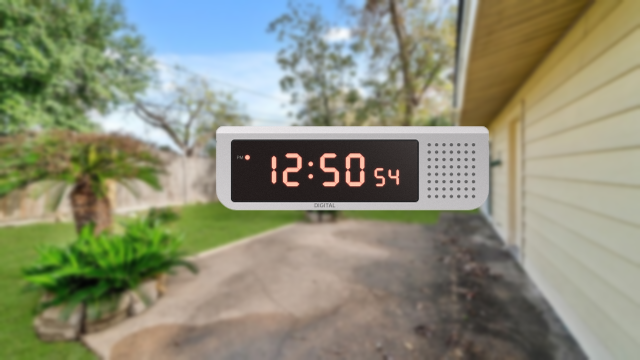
12:50:54
